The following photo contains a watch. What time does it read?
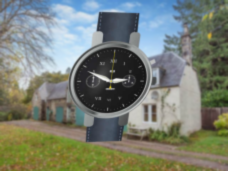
2:49
